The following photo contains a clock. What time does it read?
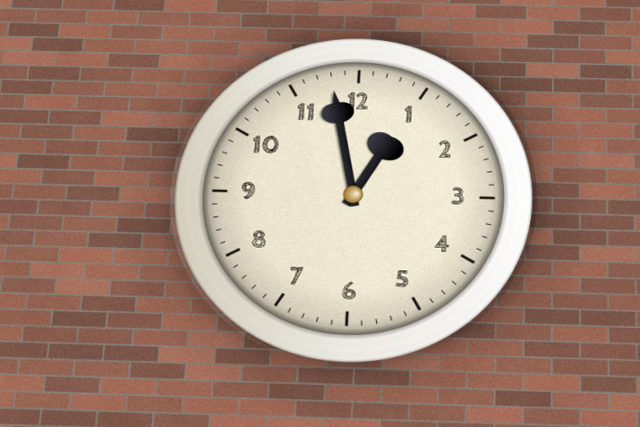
12:58
